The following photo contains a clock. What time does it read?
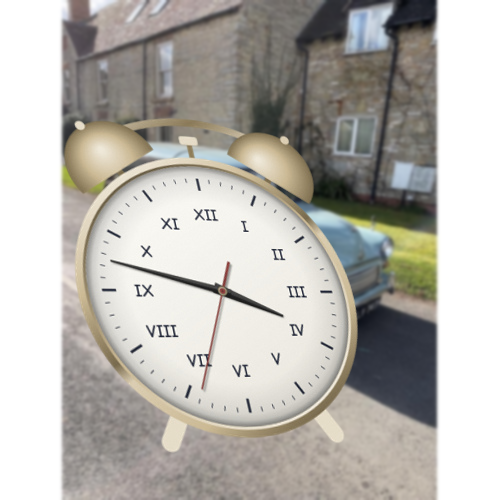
3:47:34
